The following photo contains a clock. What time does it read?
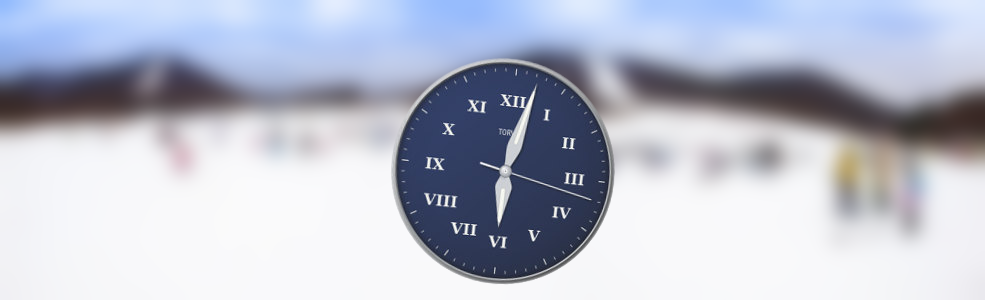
6:02:17
